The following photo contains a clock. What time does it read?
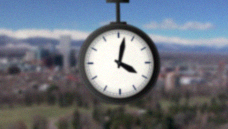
4:02
